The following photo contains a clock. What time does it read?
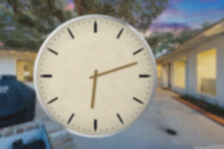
6:12
